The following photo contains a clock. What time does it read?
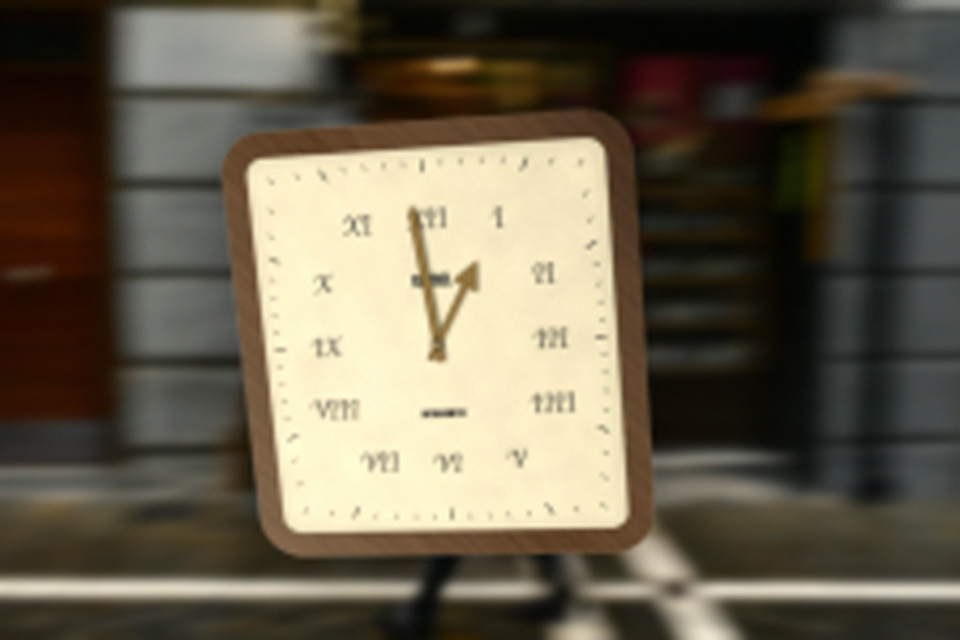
12:59
